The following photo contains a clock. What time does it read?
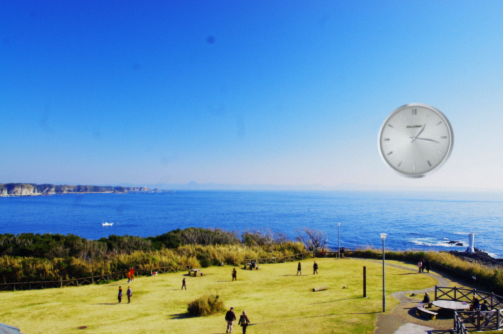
1:17
